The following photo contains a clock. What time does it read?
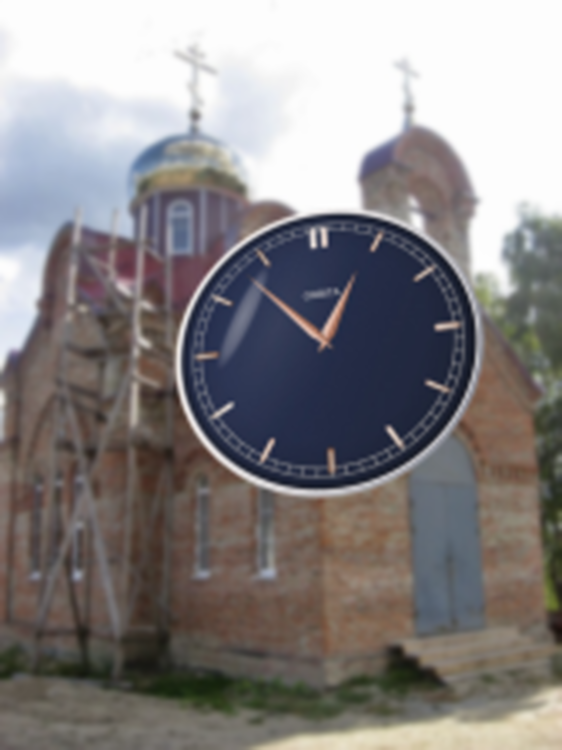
12:53
